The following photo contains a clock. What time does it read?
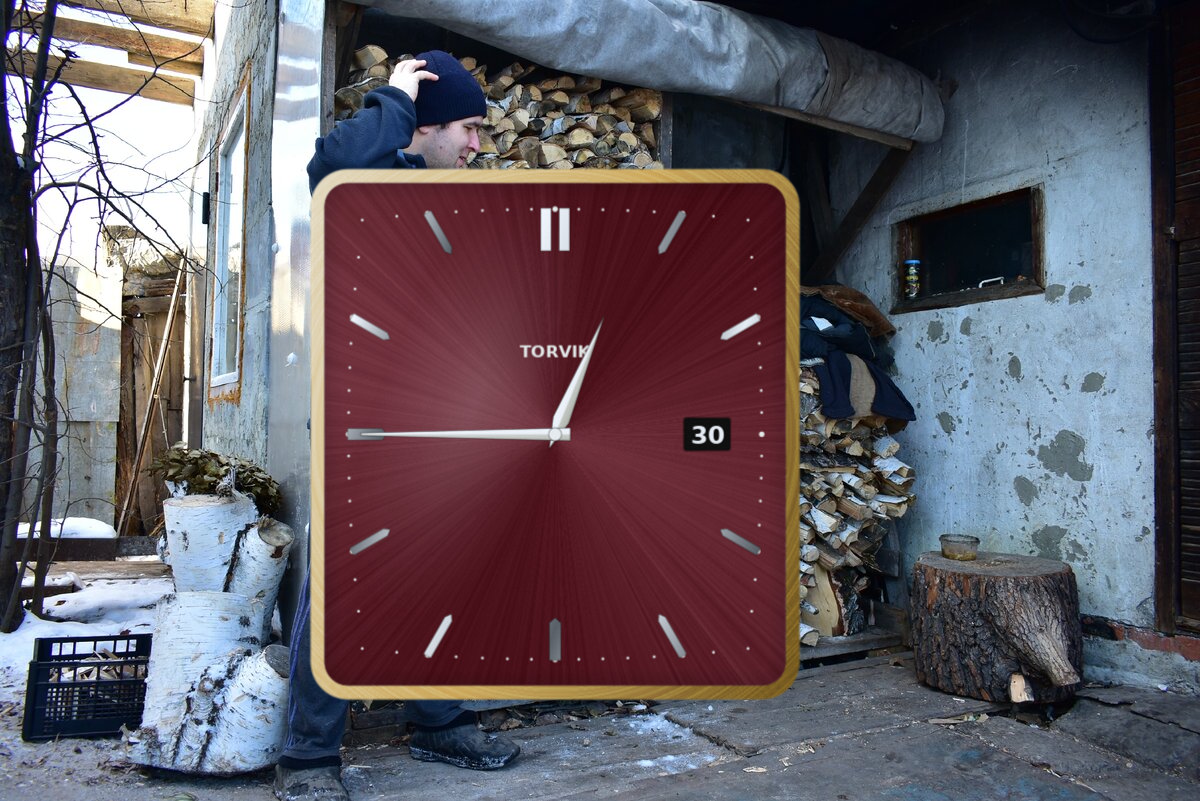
12:45
